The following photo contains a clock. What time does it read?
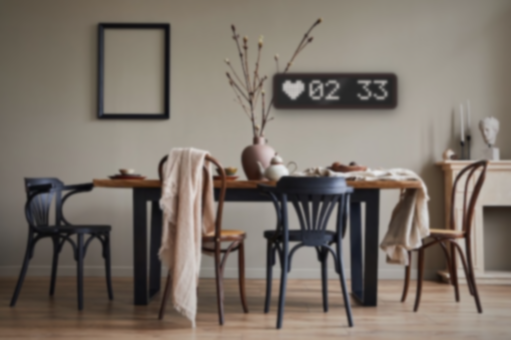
2:33
